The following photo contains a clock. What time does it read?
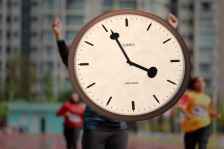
3:56
